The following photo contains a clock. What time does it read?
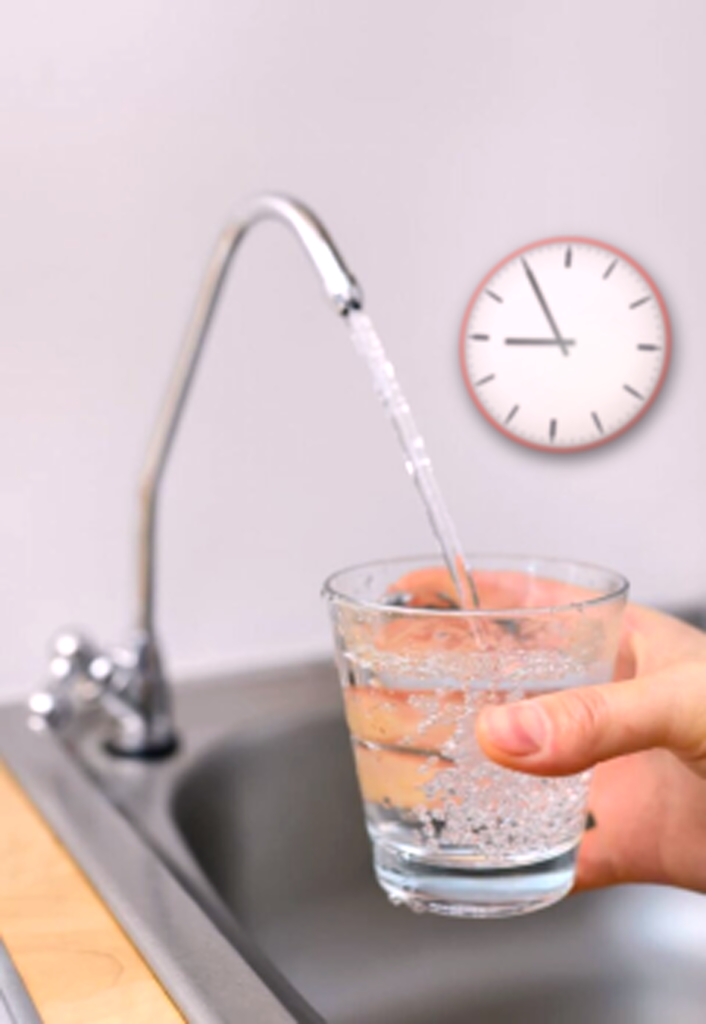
8:55
